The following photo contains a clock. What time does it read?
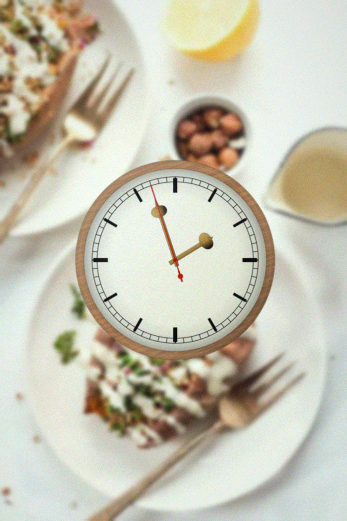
1:56:57
